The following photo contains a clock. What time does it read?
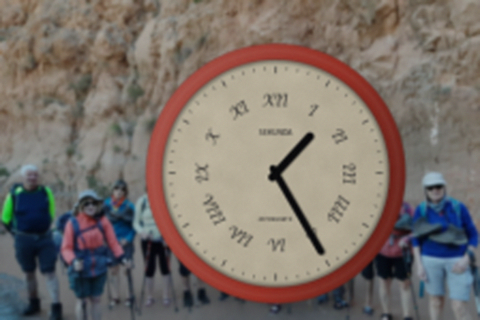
1:25
